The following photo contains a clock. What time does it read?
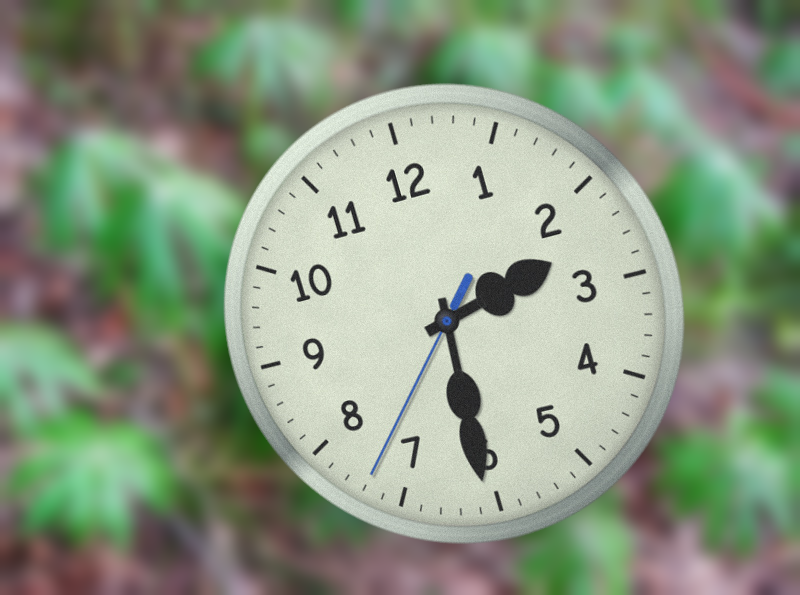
2:30:37
